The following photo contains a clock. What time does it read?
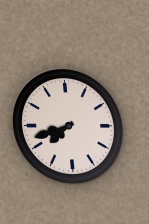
7:42
